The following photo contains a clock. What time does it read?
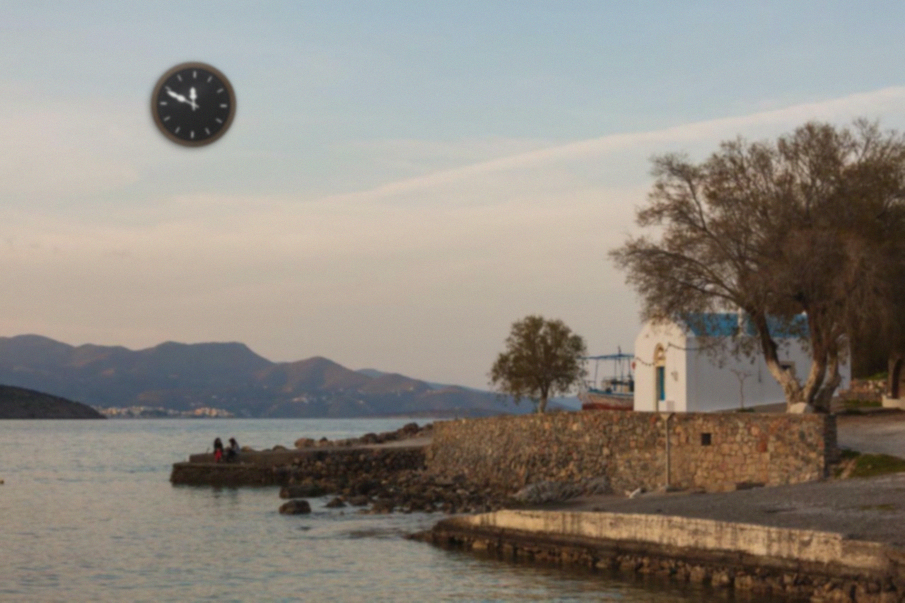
11:49
